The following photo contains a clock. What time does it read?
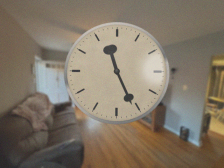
11:26
